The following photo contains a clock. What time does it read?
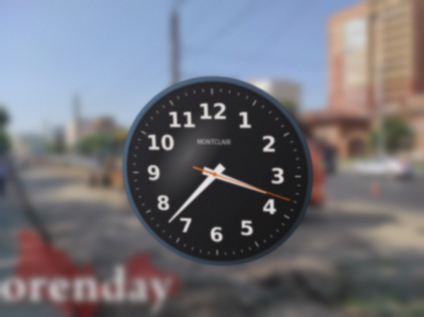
3:37:18
